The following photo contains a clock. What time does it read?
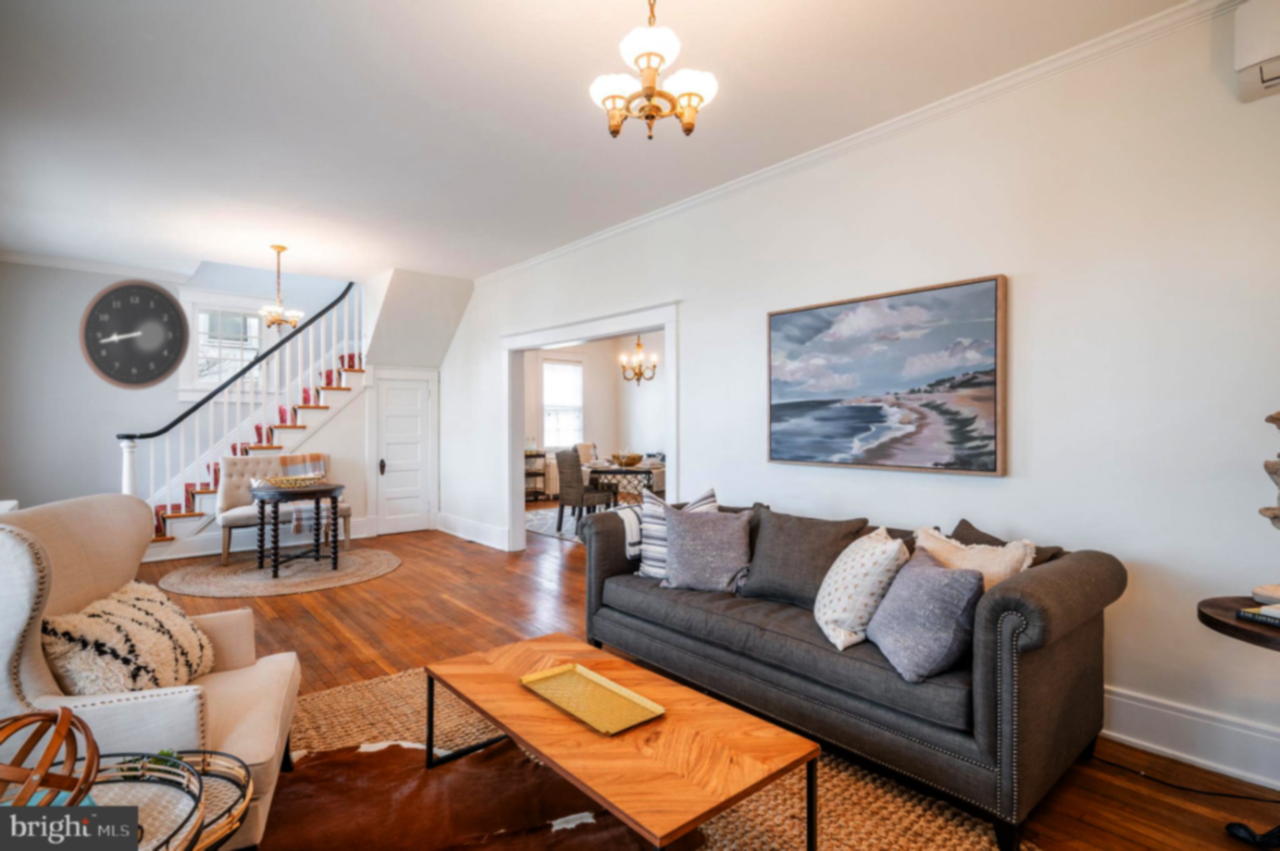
8:43
